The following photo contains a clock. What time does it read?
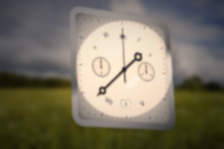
1:38
